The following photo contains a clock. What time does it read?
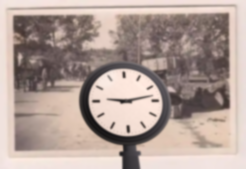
9:13
